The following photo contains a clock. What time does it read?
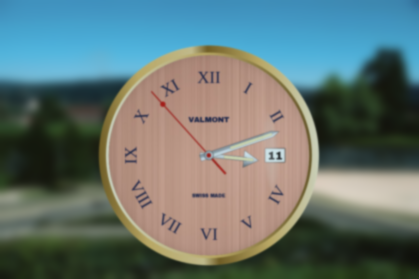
3:11:53
